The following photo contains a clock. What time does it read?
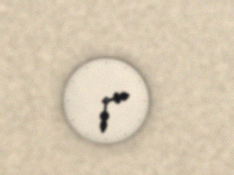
2:31
